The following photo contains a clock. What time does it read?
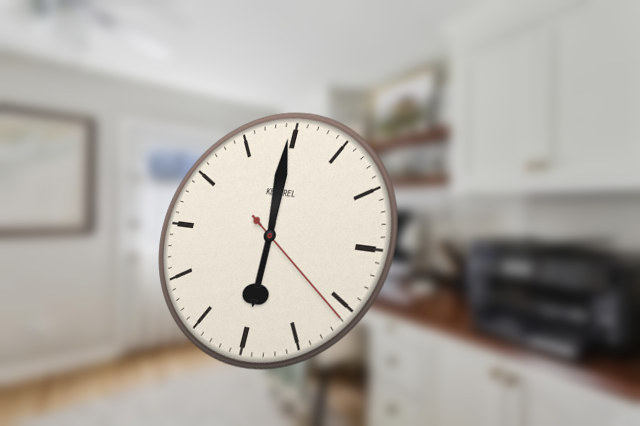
5:59:21
